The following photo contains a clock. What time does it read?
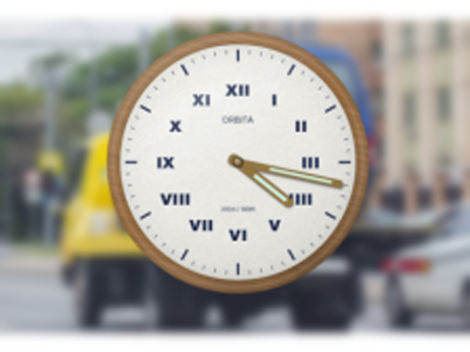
4:17
